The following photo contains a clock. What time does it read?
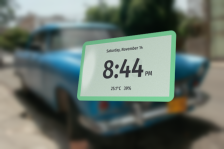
8:44
